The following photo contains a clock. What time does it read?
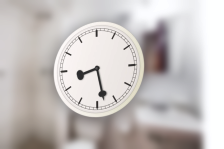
8:28
